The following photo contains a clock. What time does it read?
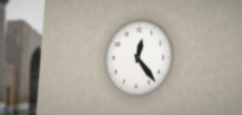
12:23
